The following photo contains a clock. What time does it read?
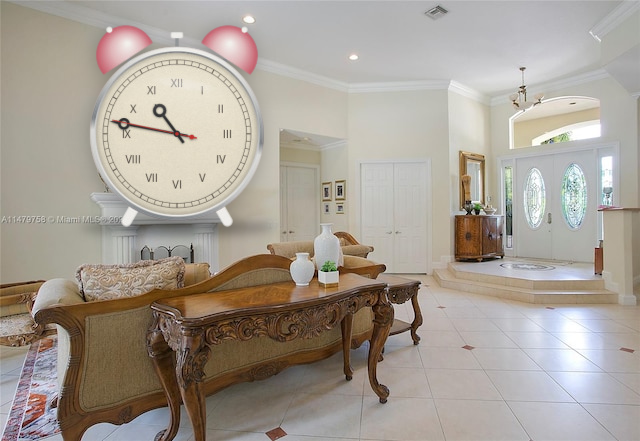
10:46:47
